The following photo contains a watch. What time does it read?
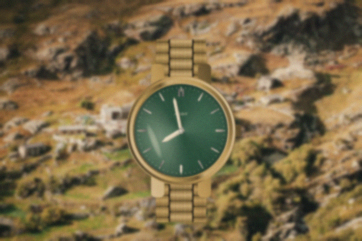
7:58
